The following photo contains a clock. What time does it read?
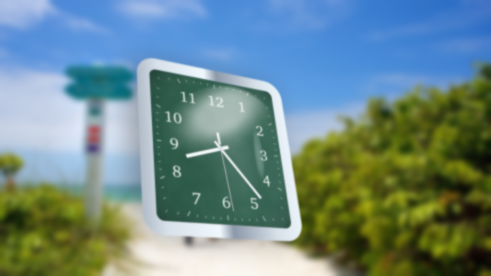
8:23:29
